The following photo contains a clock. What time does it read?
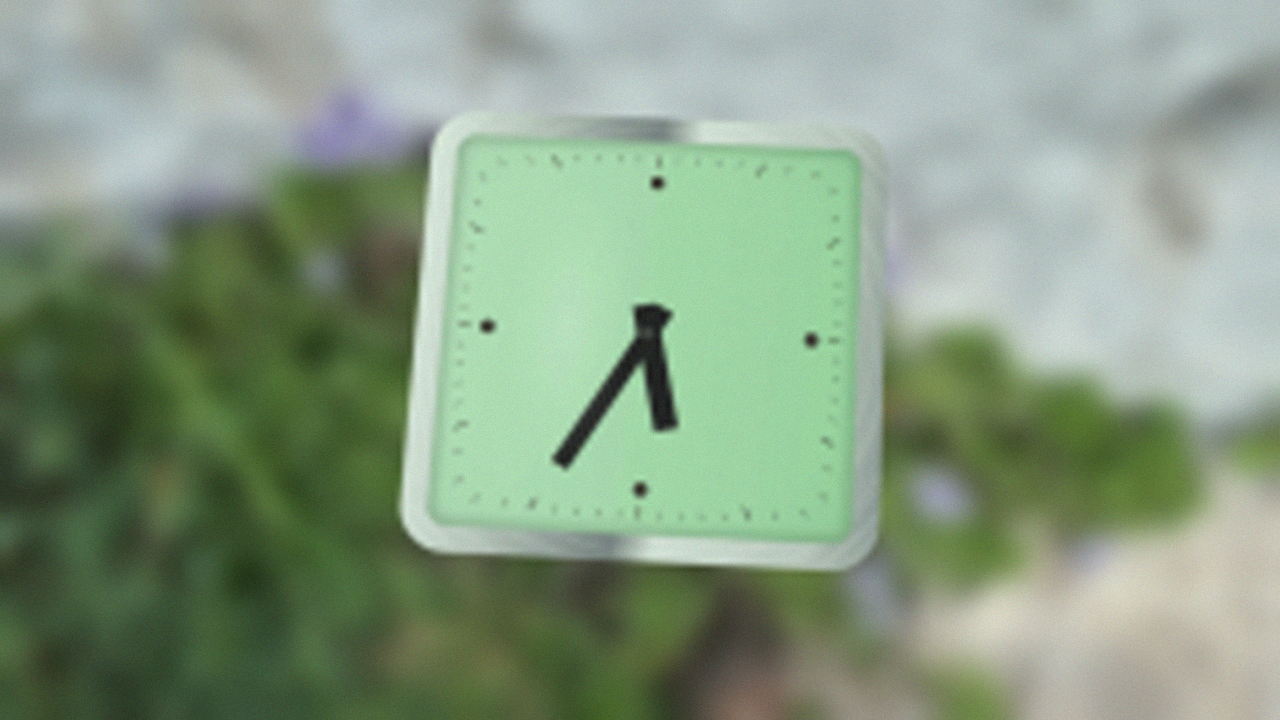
5:35
